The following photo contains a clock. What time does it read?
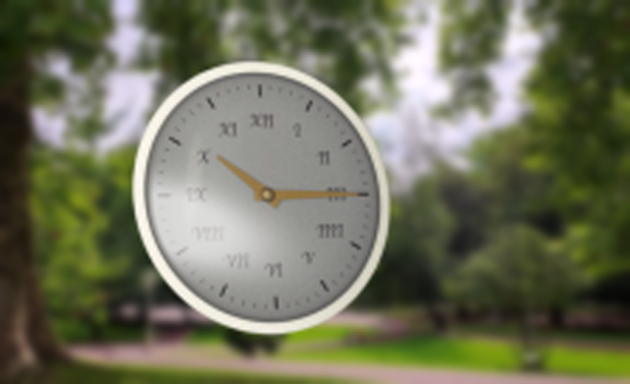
10:15
